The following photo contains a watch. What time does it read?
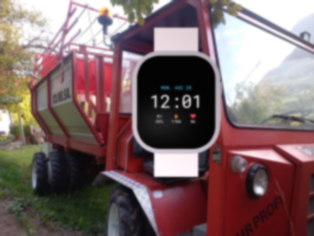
12:01
